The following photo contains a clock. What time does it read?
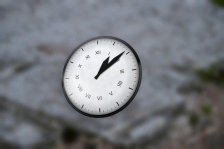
1:09
